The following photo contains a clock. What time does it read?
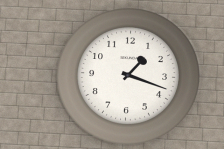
1:18
